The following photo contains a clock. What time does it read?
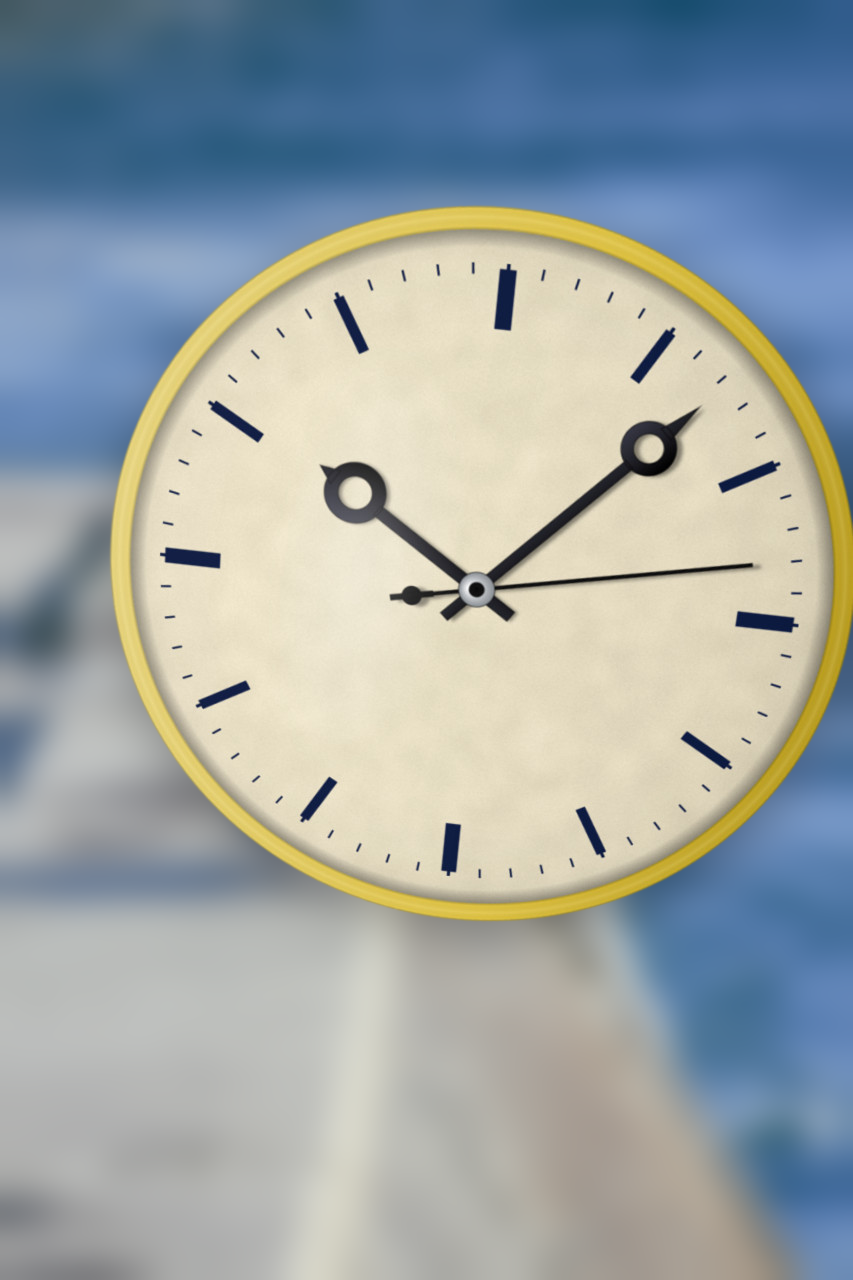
10:07:13
